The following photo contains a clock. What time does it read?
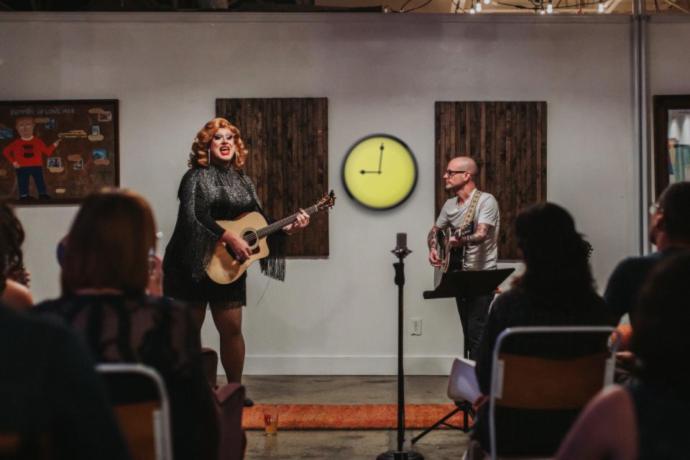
9:01
